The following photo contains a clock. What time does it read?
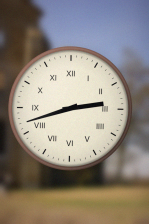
2:42
